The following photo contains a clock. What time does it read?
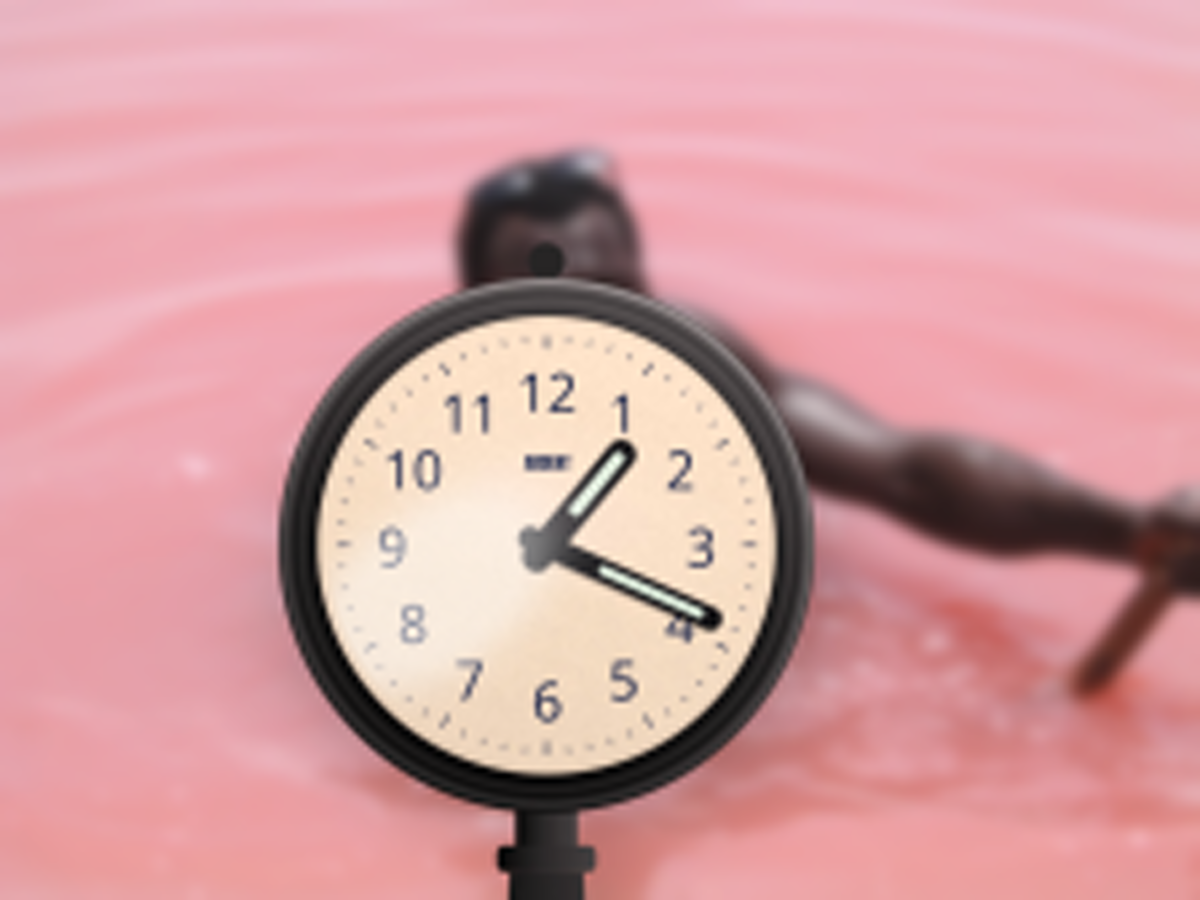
1:19
